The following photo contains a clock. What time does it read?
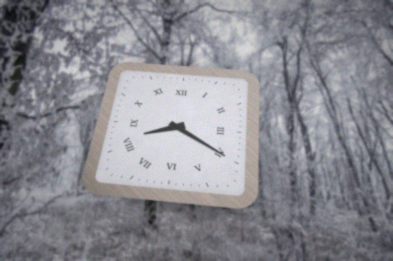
8:20
